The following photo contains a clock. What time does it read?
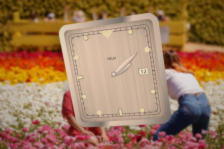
2:09
